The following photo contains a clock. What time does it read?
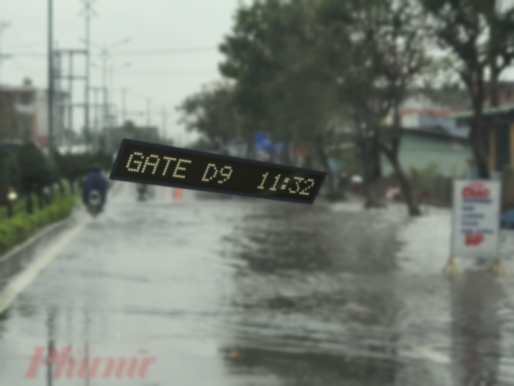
11:32
